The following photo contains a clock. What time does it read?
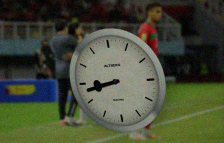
8:43
